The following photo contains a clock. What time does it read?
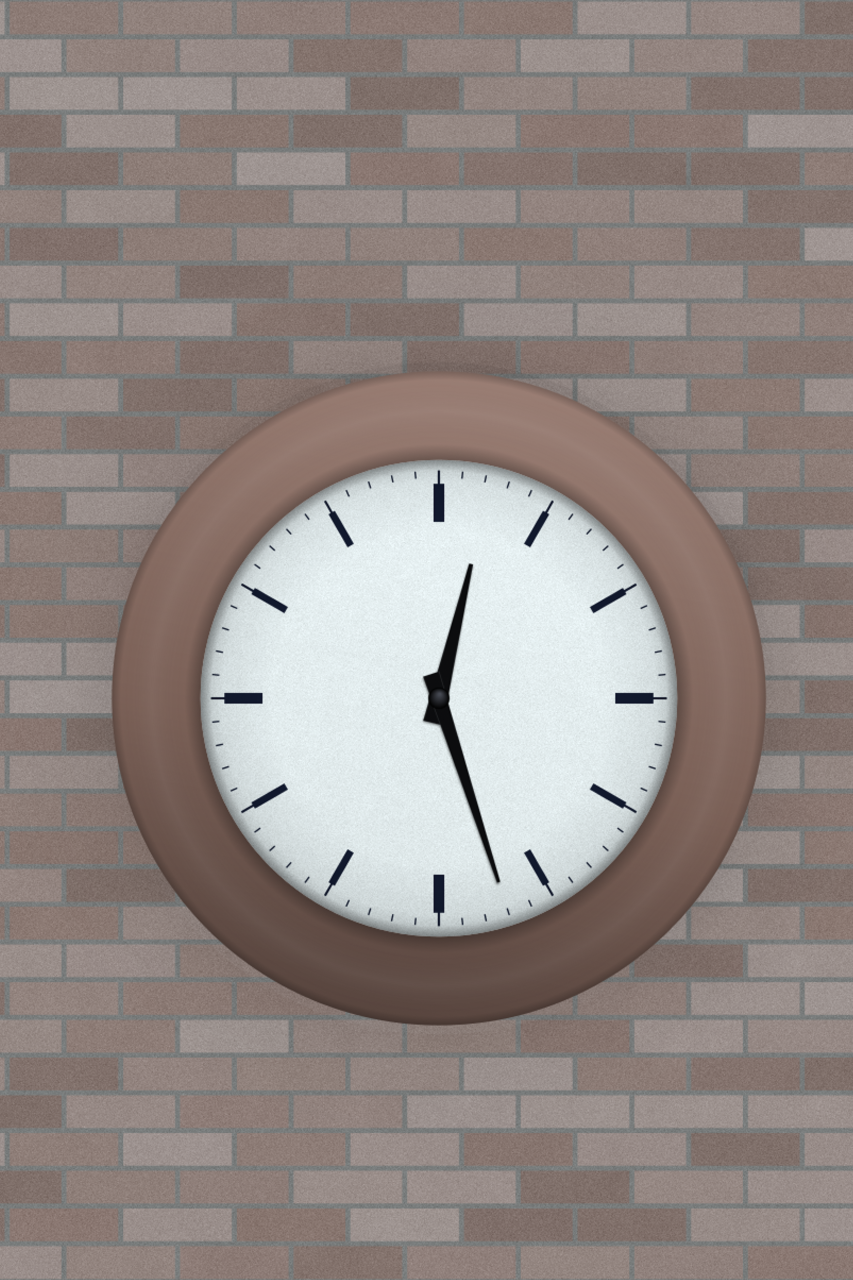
12:27
